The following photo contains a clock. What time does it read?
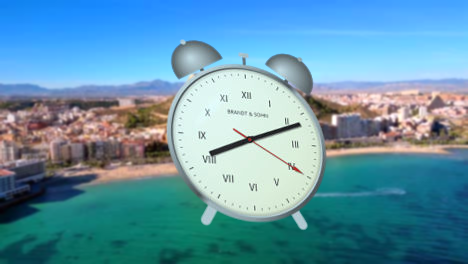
8:11:20
